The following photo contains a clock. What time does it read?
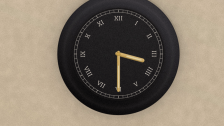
3:30
